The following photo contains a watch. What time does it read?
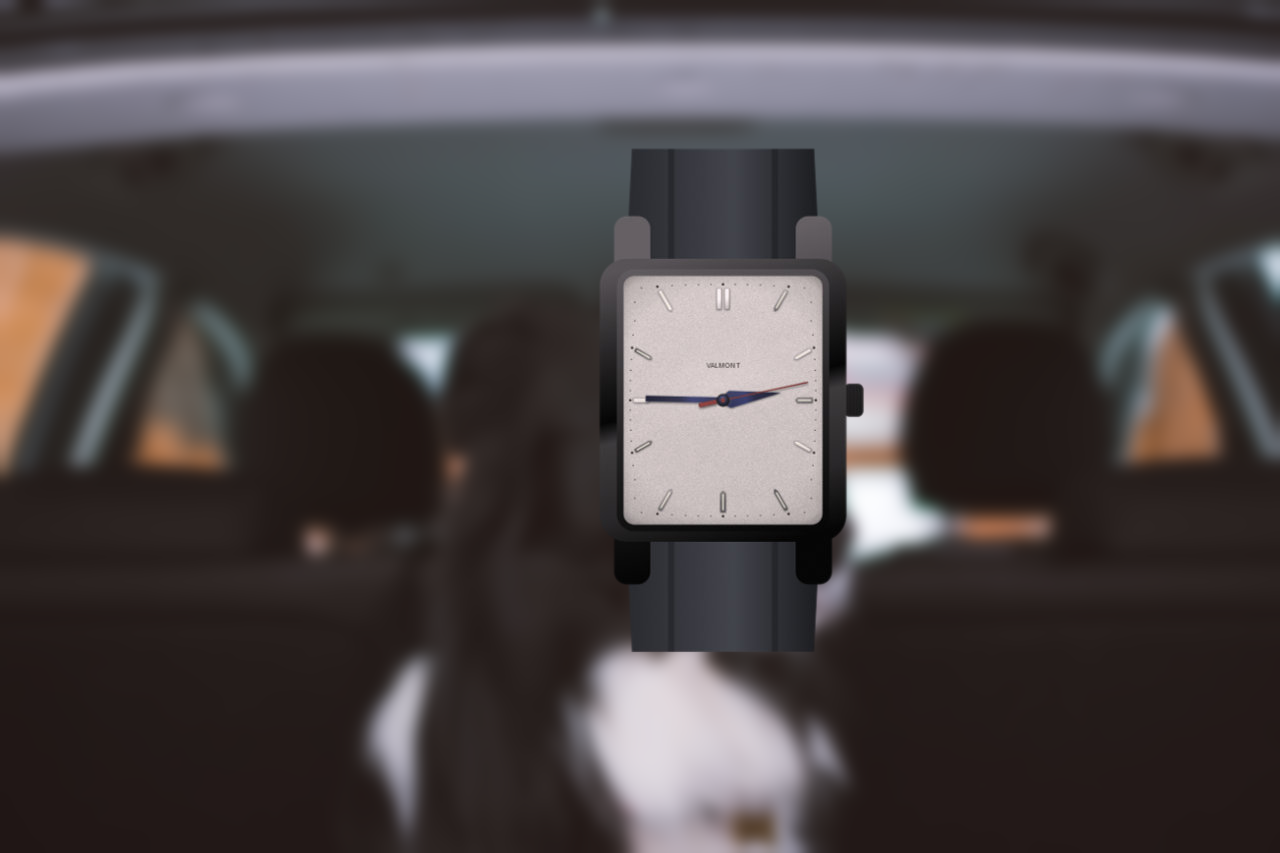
2:45:13
